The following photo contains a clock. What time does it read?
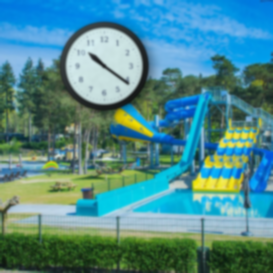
10:21
